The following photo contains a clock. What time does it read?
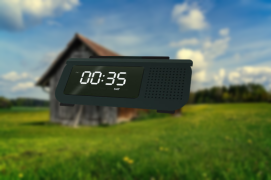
0:35
